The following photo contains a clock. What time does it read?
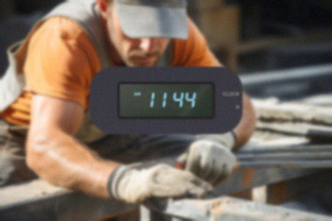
11:44
